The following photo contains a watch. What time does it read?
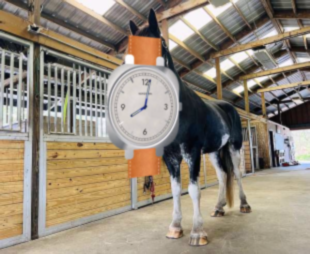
8:02
